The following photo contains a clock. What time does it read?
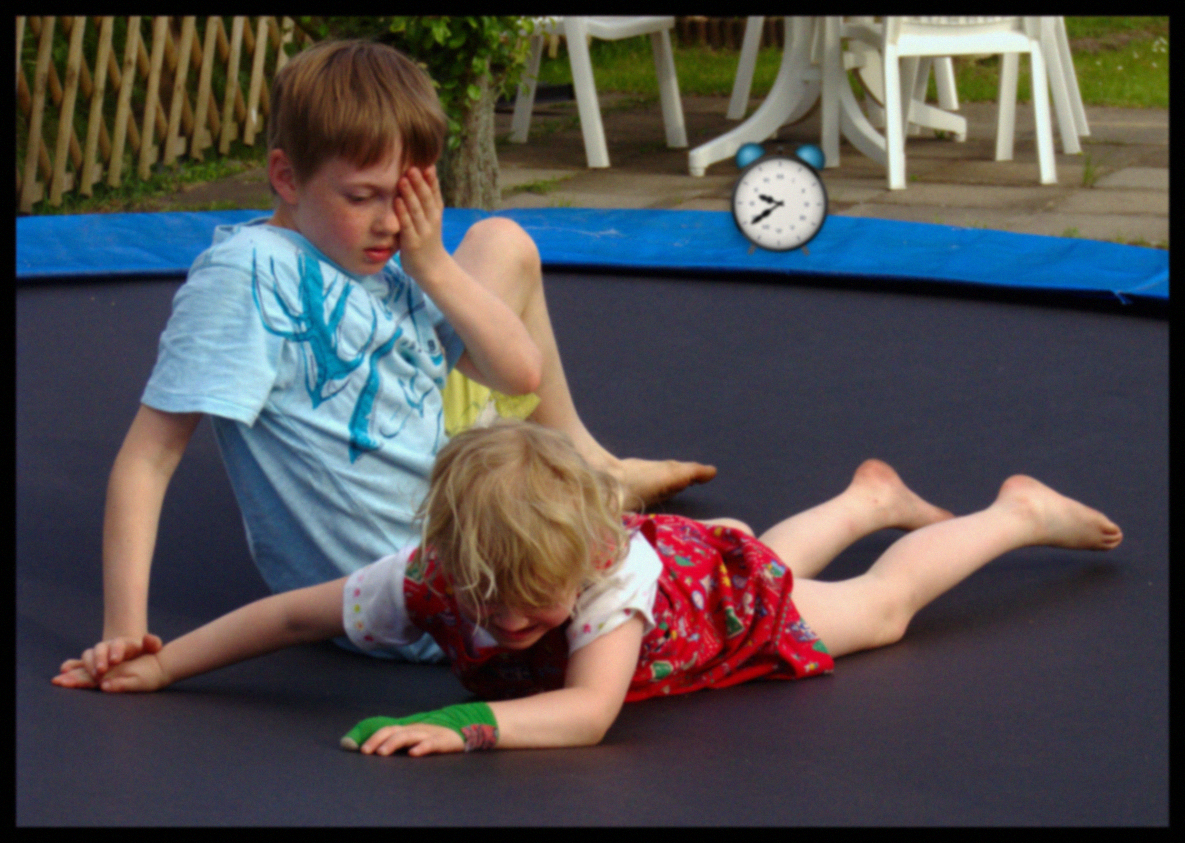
9:39
